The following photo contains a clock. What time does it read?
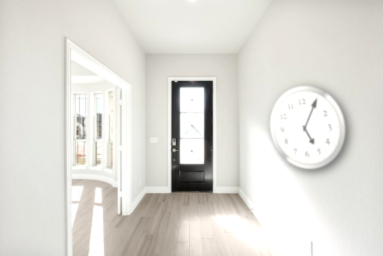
5:05
